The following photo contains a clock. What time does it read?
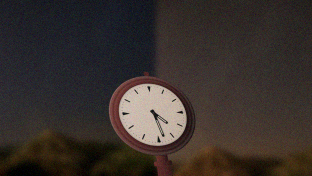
4:28
